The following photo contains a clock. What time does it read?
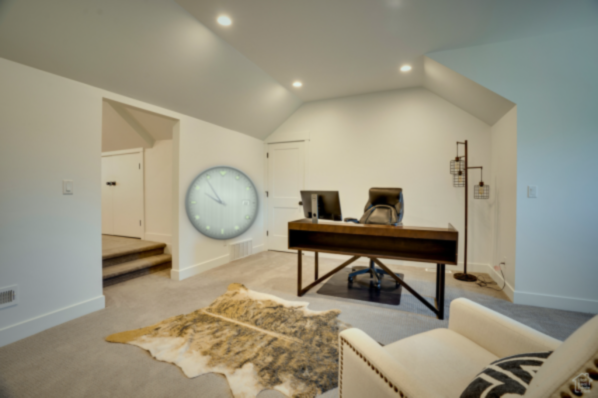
9:54
